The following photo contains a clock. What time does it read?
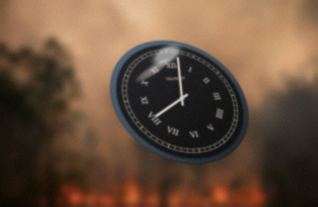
8:02
